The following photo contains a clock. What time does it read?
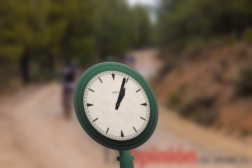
1:04
